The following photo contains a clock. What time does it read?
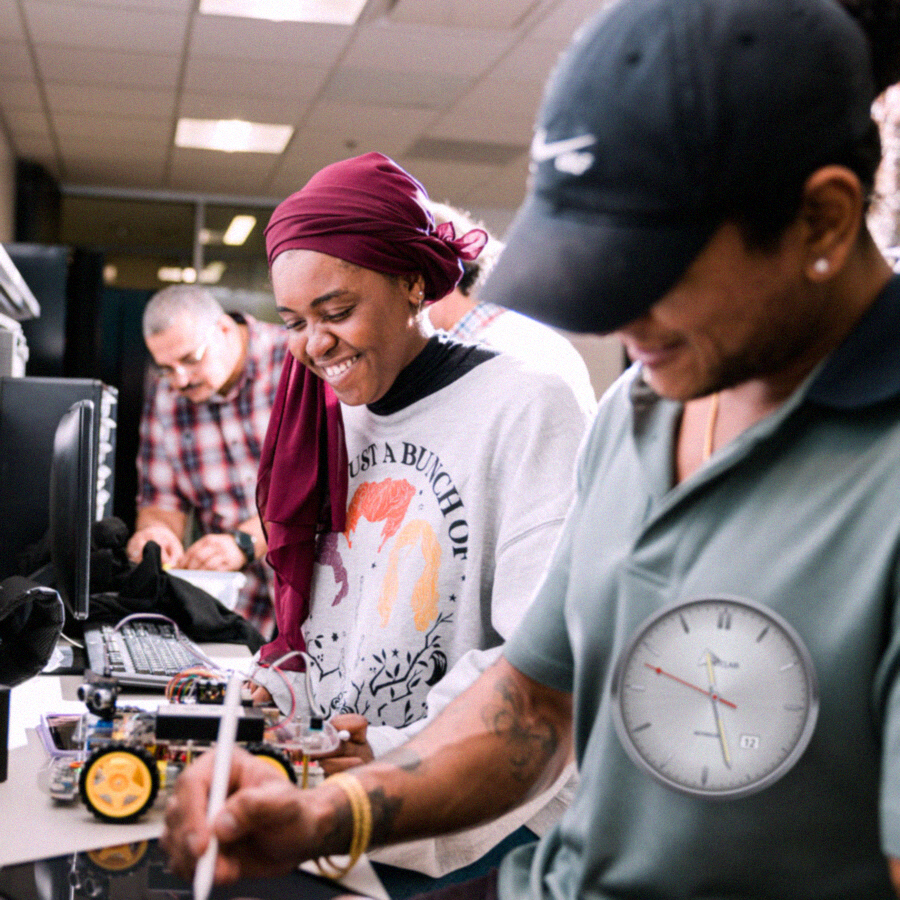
11:26:48
